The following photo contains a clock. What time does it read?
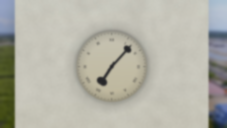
7:07
